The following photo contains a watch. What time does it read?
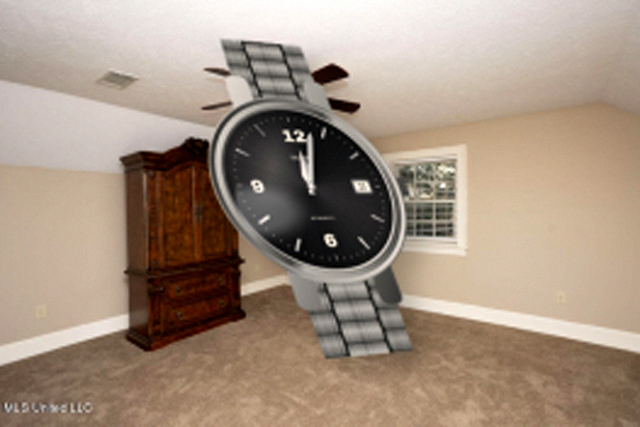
12:03
